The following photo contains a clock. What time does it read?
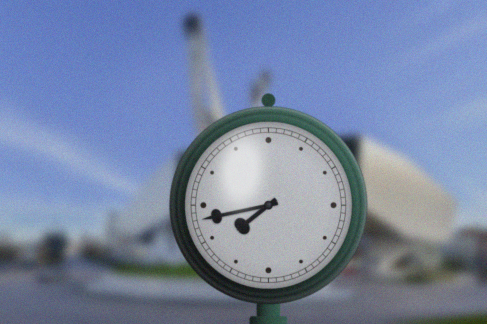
7:43
